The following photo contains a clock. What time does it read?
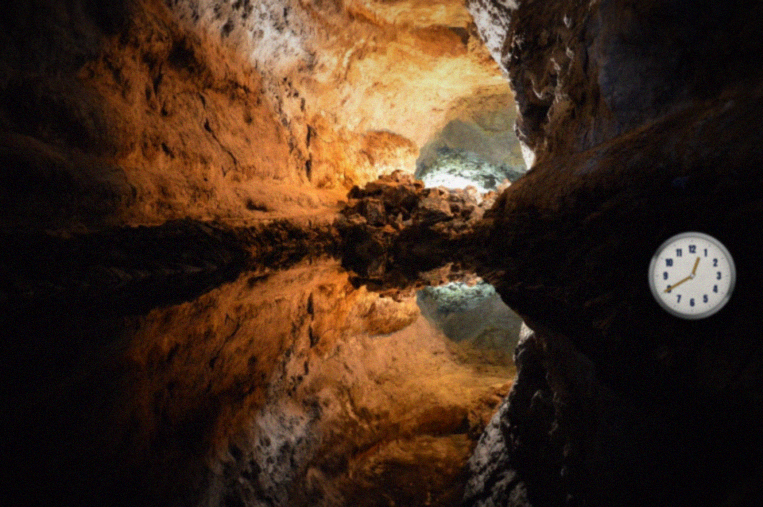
12:40
